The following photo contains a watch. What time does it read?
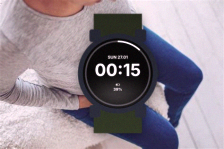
0:15
